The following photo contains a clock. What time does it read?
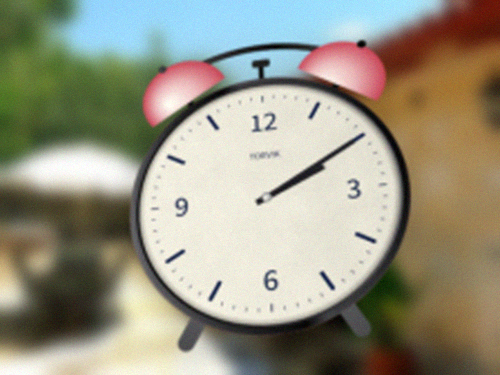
2:10
